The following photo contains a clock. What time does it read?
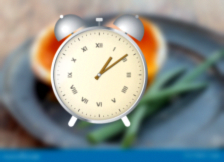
1:09
